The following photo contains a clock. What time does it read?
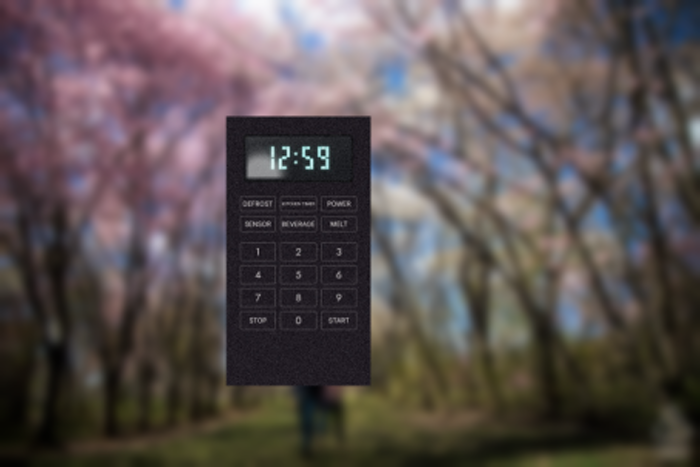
12:59
